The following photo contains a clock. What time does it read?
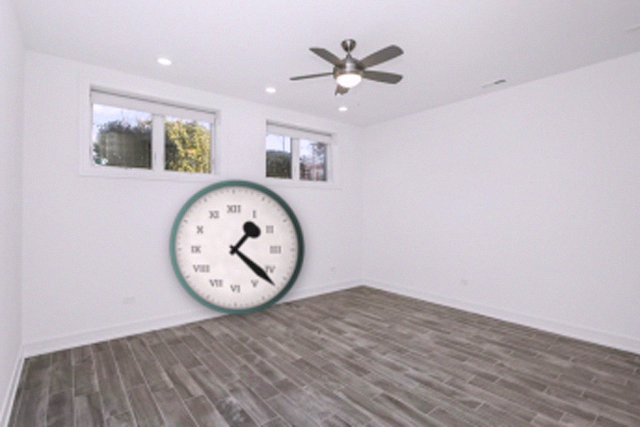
1:22
